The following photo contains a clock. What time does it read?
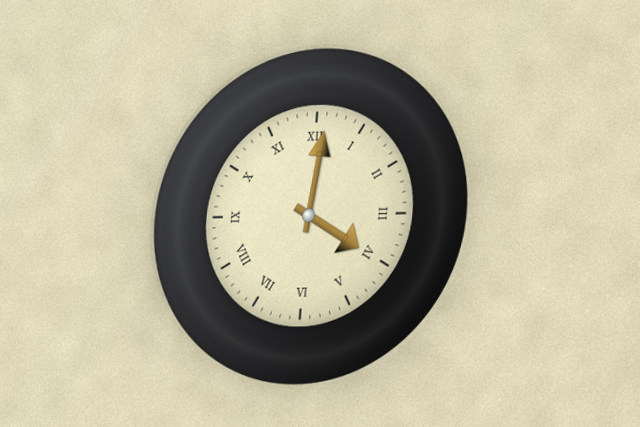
4:01
